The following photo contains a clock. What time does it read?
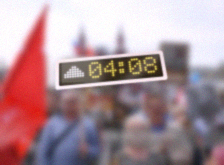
4:08
